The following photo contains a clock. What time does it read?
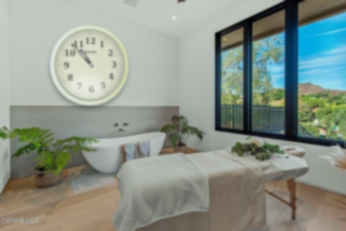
10:53
